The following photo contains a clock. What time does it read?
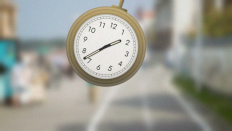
1:37
